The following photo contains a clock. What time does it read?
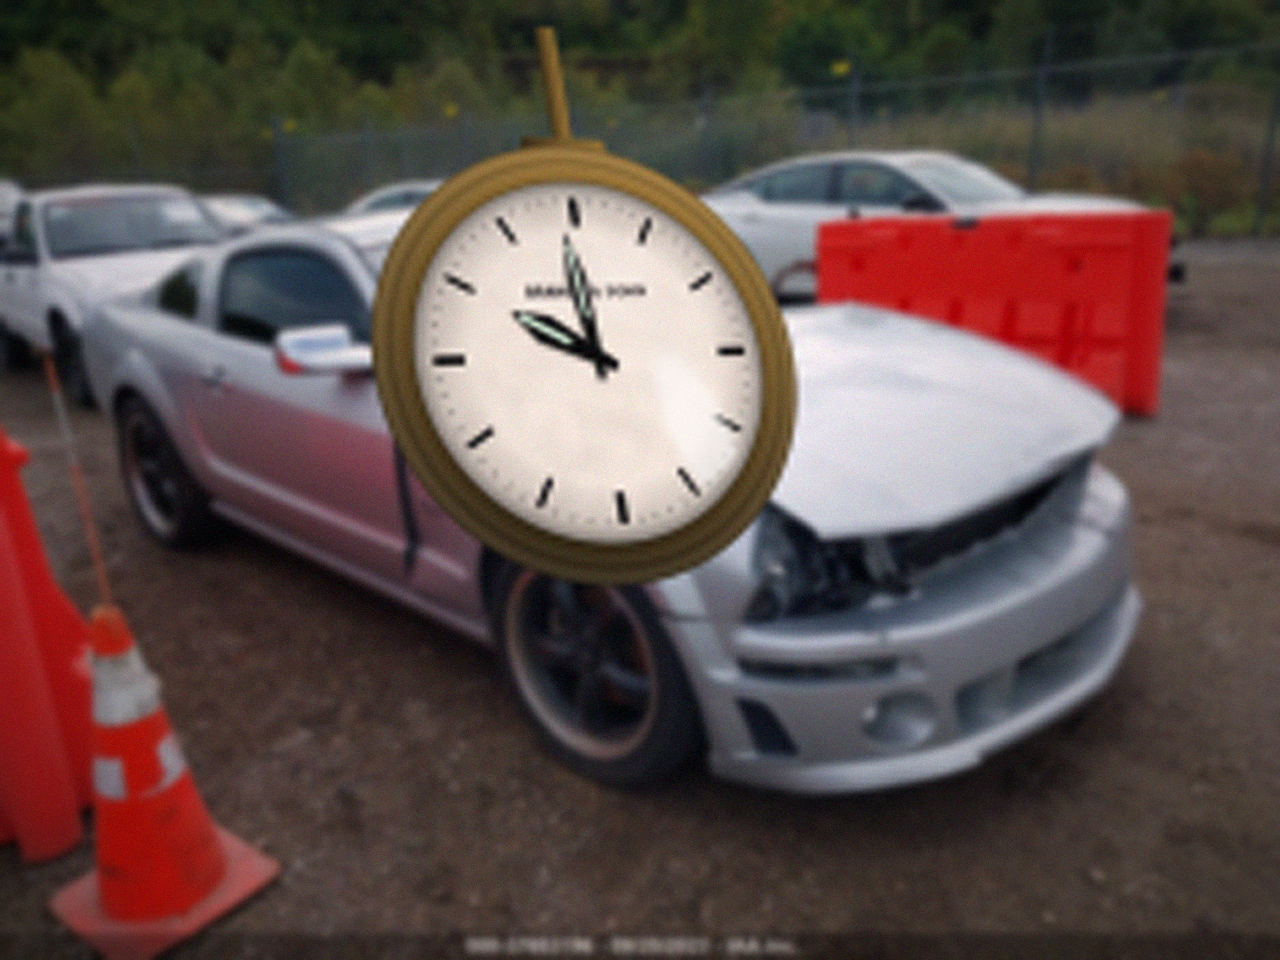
9:59
